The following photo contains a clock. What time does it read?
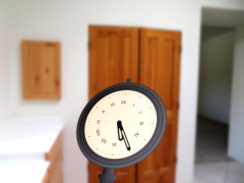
5:25
